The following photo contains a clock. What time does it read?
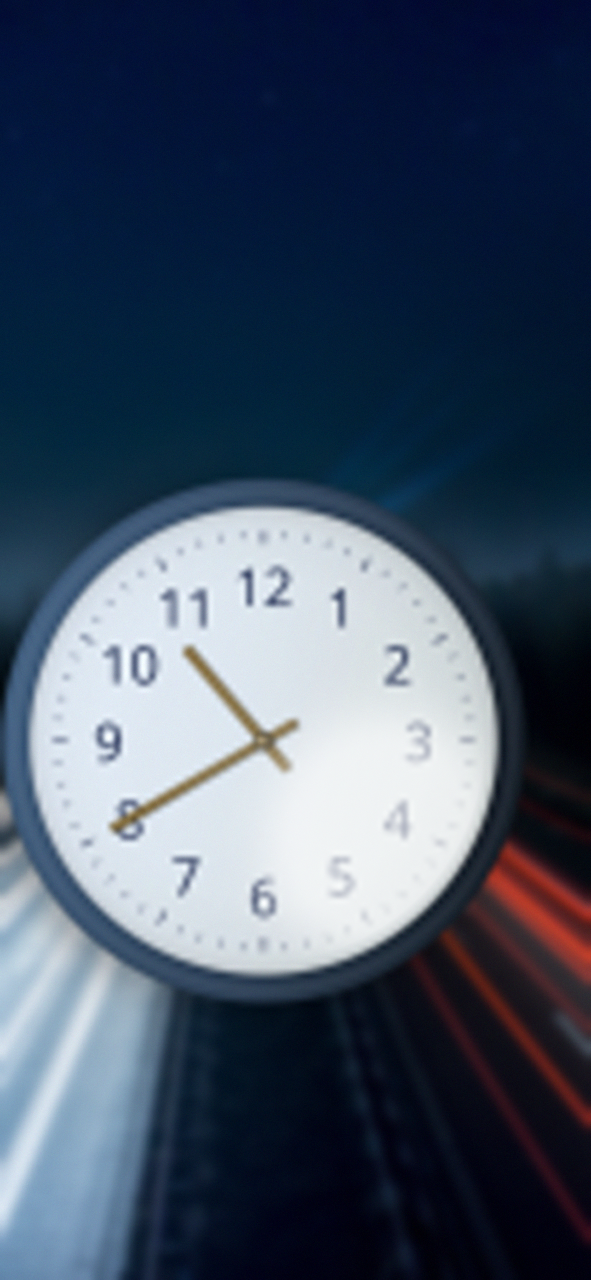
10:40
